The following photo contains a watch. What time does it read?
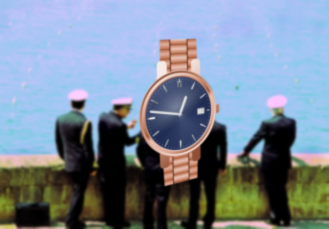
12:47
